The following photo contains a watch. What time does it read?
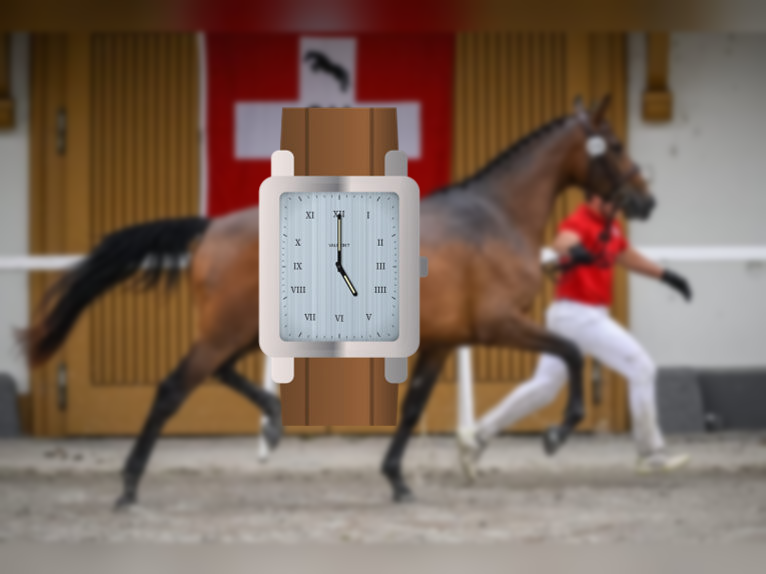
5:00
